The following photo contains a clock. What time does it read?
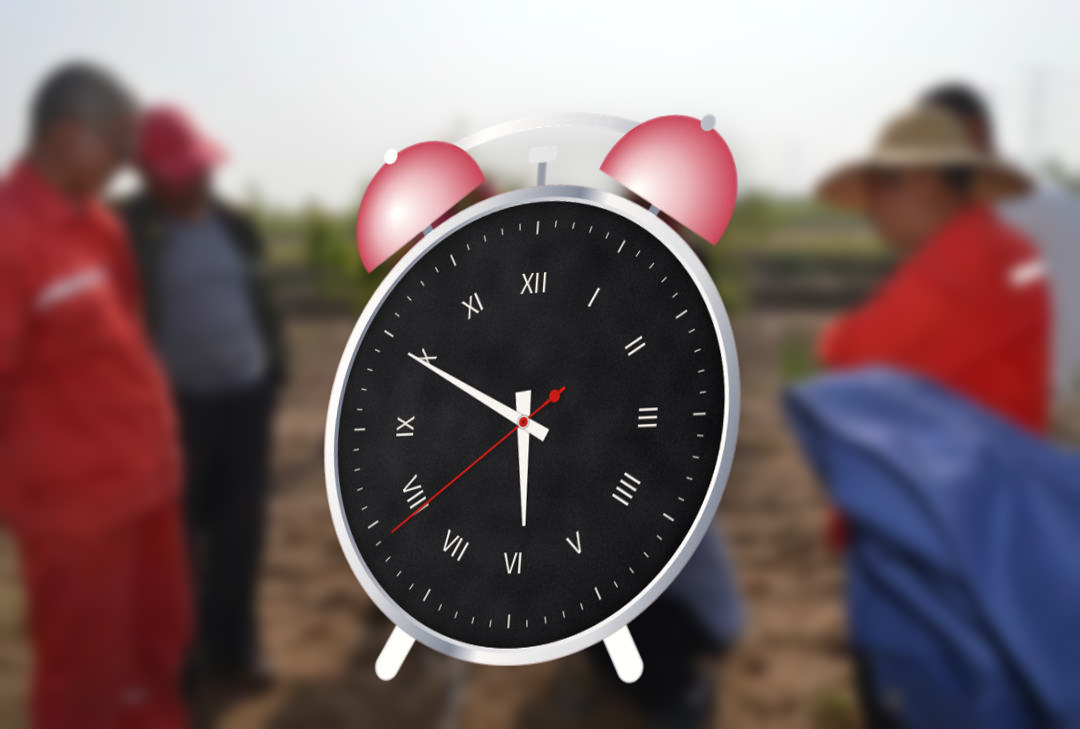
5:49:39
